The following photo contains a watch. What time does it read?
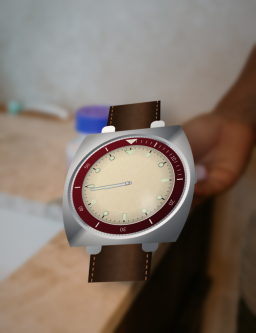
8:44
